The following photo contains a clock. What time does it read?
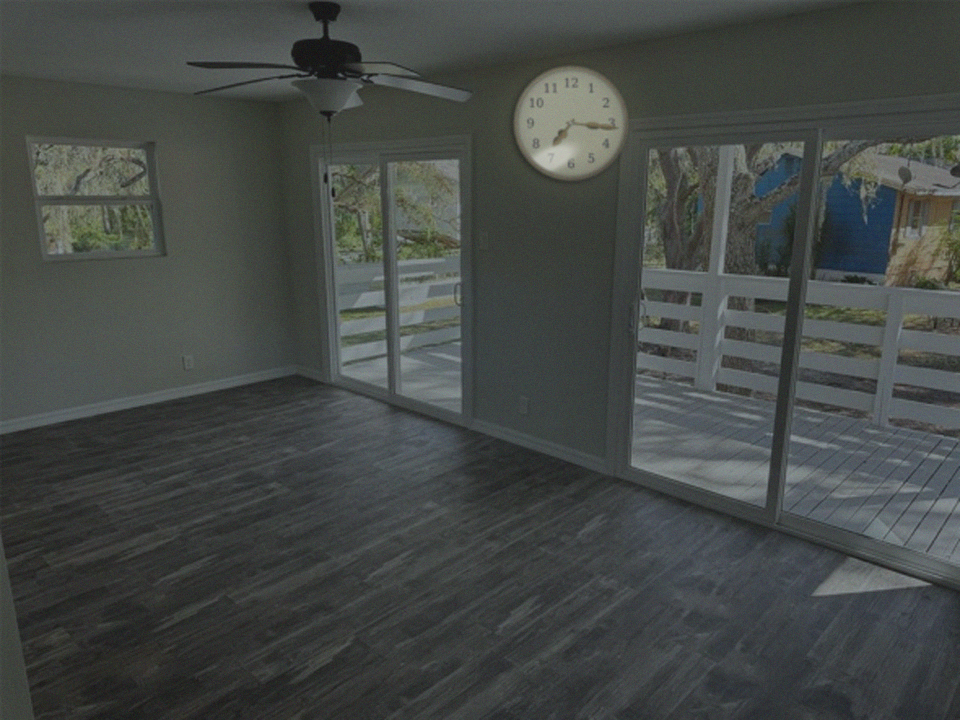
7:16
